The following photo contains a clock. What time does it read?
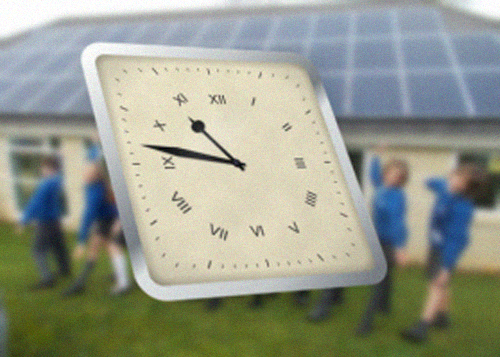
10:47
